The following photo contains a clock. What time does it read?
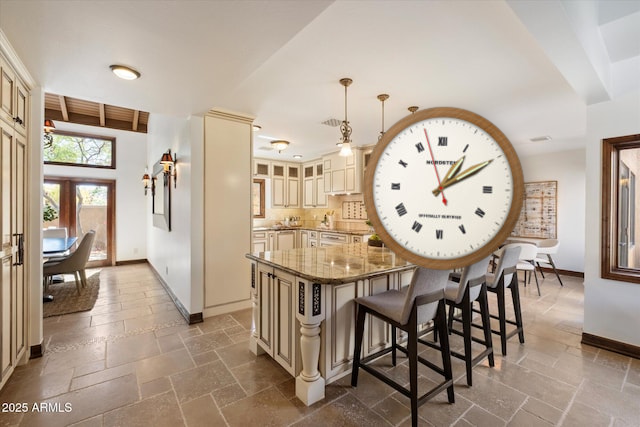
1:09:57
